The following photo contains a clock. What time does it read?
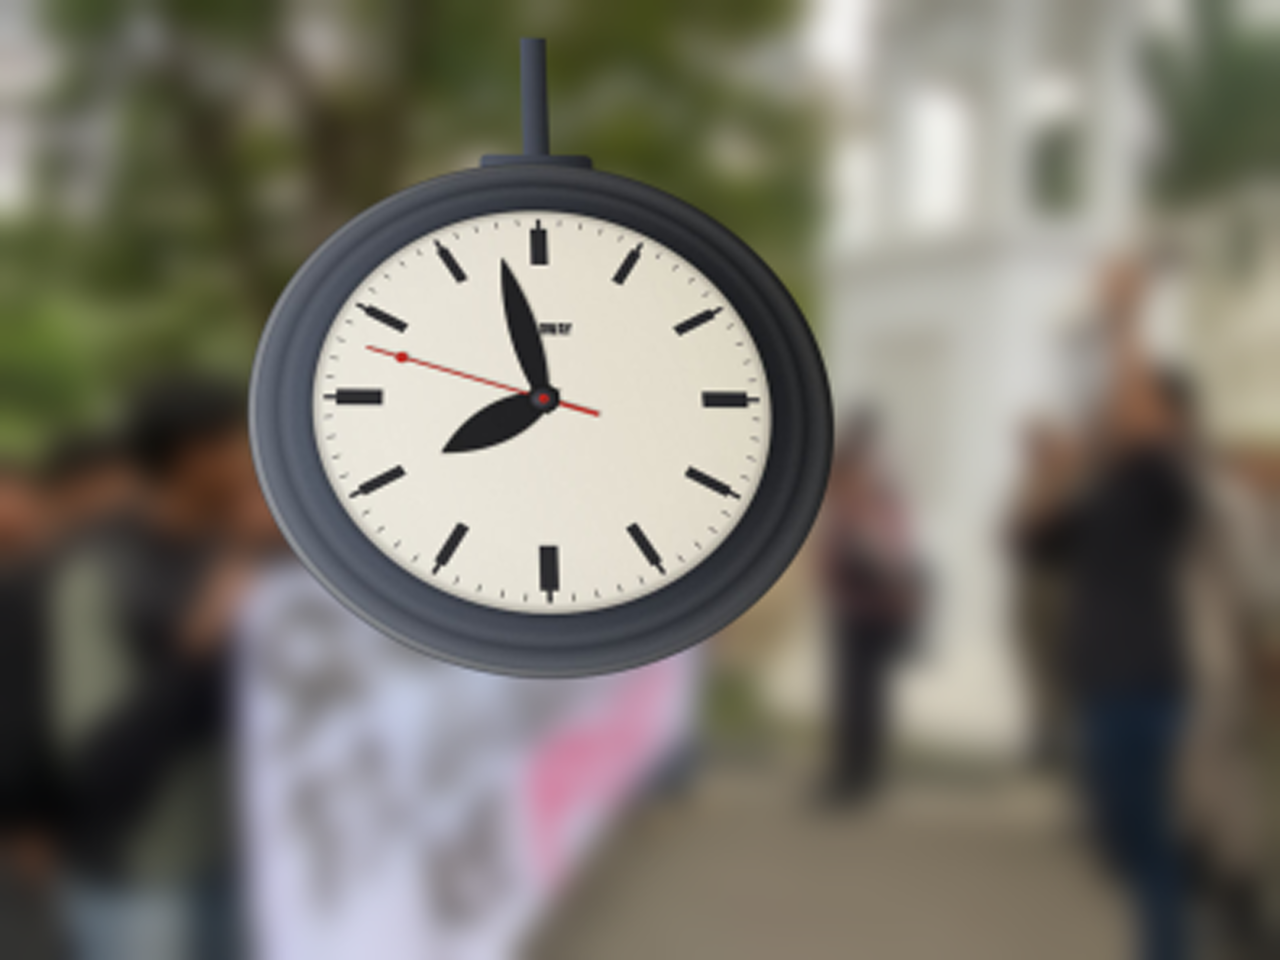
7:57:48
